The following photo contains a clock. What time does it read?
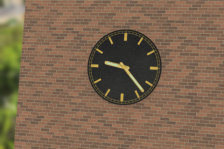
9:23
